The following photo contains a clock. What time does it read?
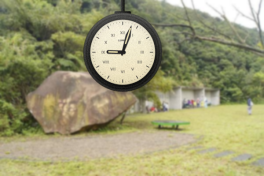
9:03
